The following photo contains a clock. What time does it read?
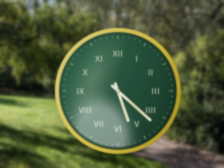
5:22
